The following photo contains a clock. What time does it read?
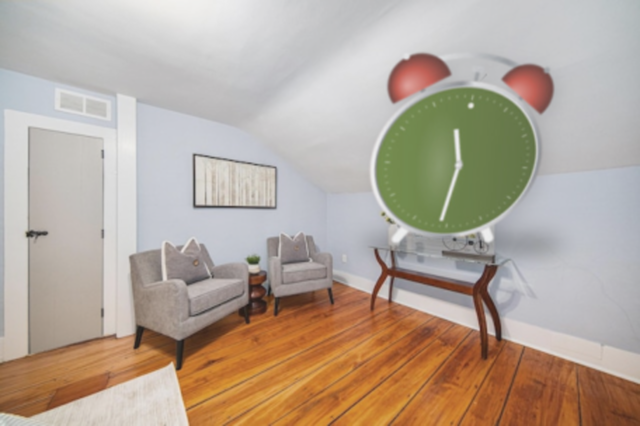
11:31
